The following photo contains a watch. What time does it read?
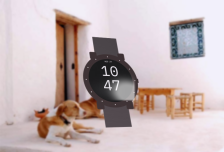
10:47
